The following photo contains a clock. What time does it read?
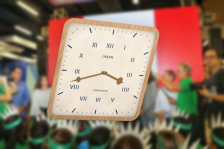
3:42
